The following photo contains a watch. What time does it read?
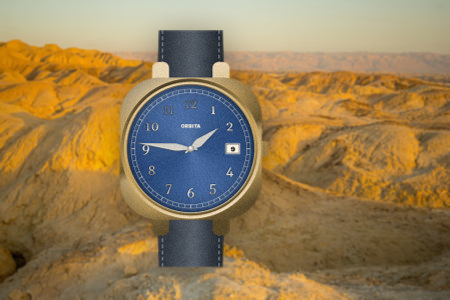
1:46
